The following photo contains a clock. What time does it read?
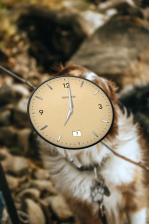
7:01
